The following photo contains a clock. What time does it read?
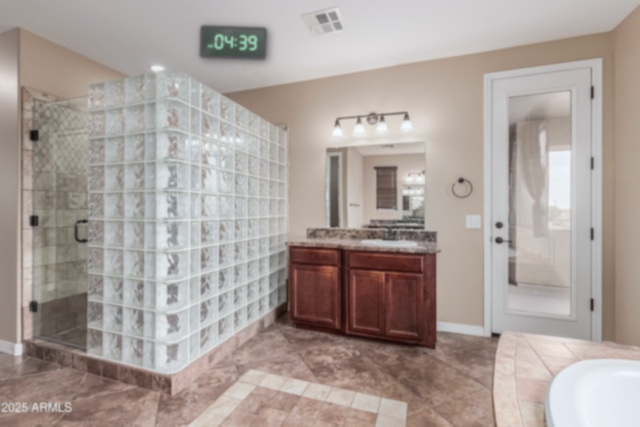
4:39
